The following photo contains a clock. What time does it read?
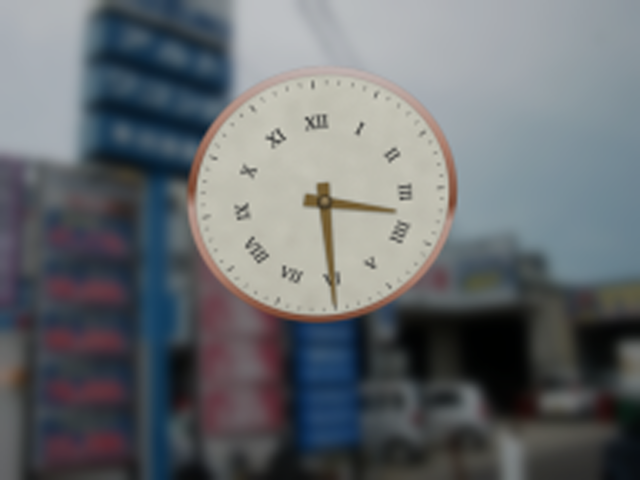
3:30
